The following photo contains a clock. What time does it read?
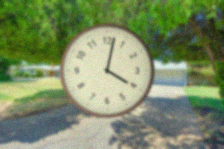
4:02
